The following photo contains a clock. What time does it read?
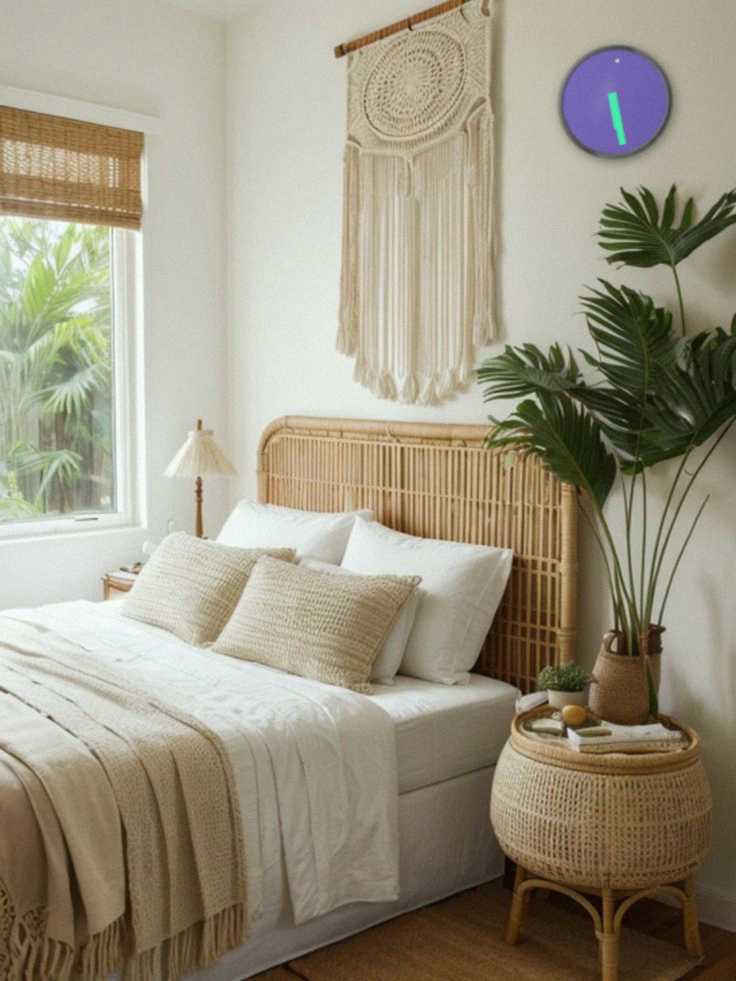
5:27
